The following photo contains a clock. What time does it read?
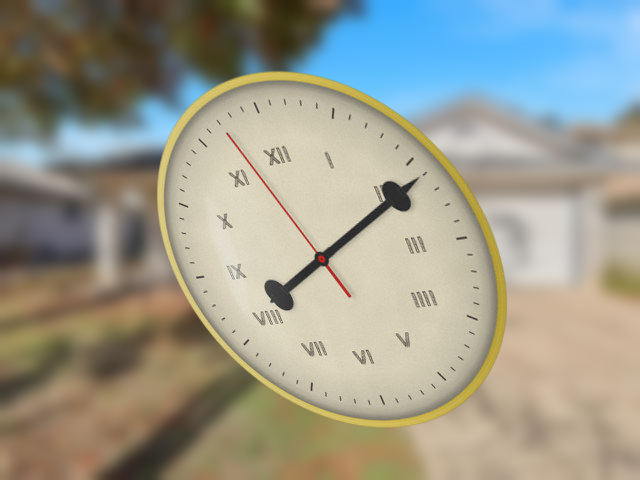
8:10:57
